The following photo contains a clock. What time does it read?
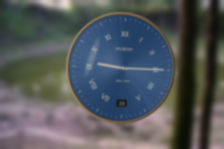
9:15
